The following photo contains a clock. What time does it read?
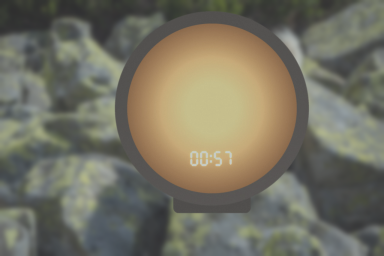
0:57
